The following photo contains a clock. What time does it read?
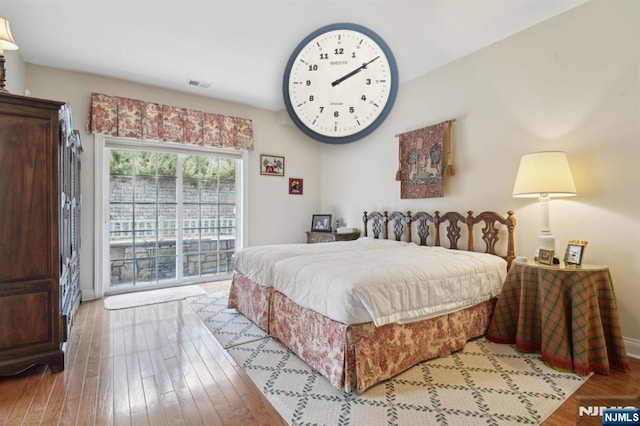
2:10
